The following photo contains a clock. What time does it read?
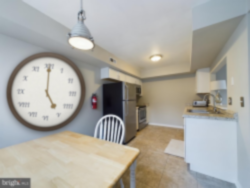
5:00
